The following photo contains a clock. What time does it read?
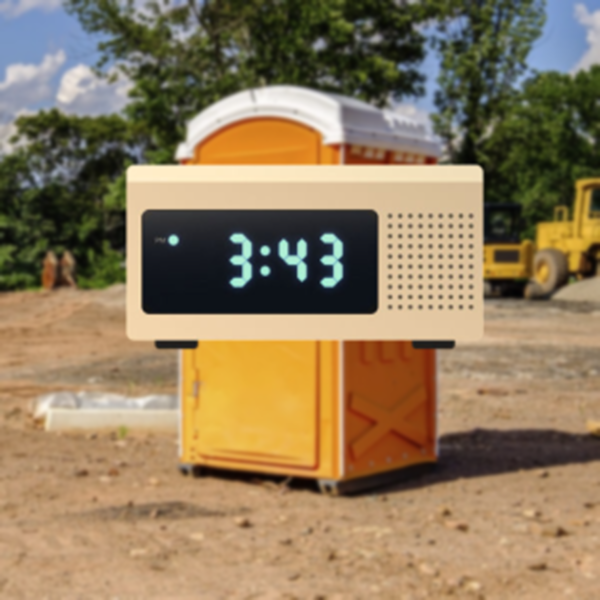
3:43
